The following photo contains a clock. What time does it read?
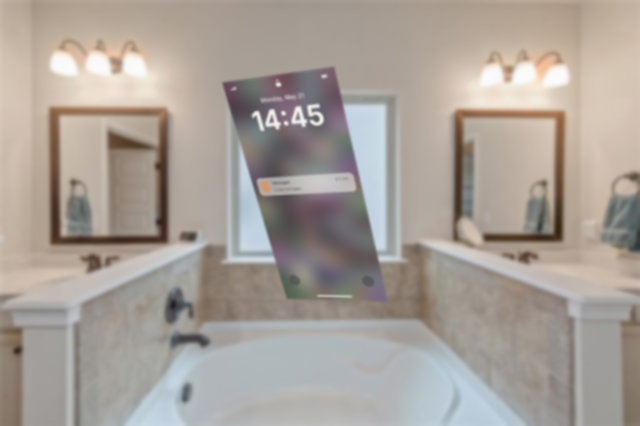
14:45
